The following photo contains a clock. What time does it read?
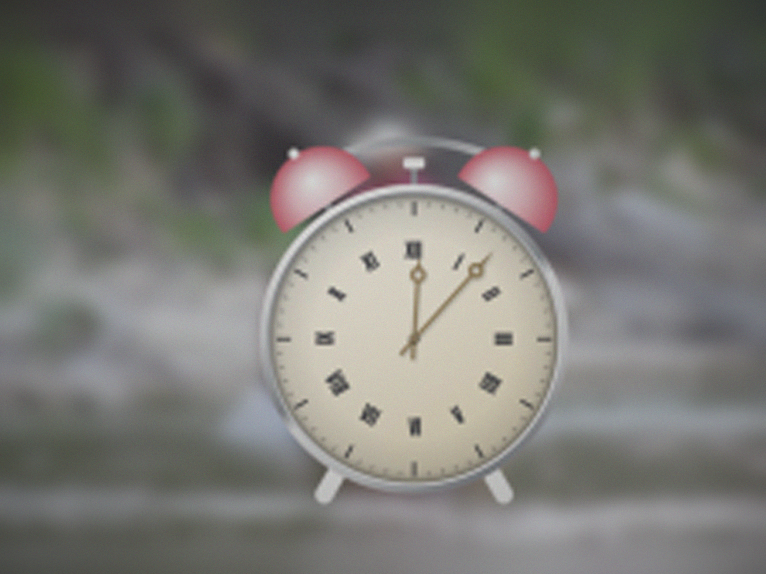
12:07
